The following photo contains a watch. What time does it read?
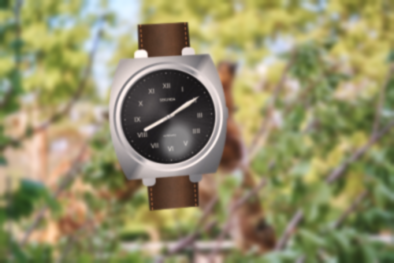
8:10
